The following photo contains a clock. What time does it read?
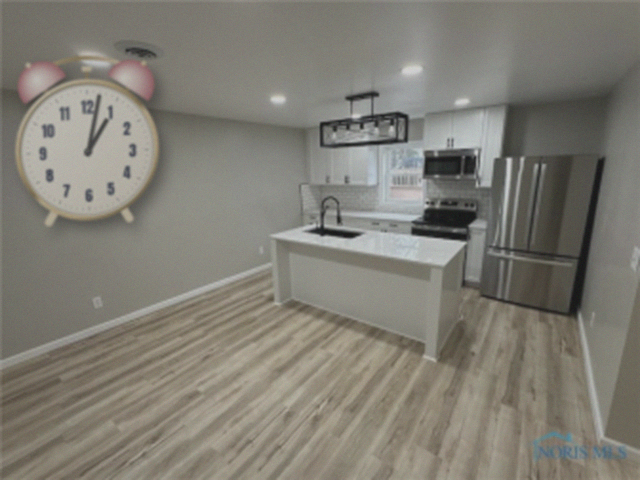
1:02
